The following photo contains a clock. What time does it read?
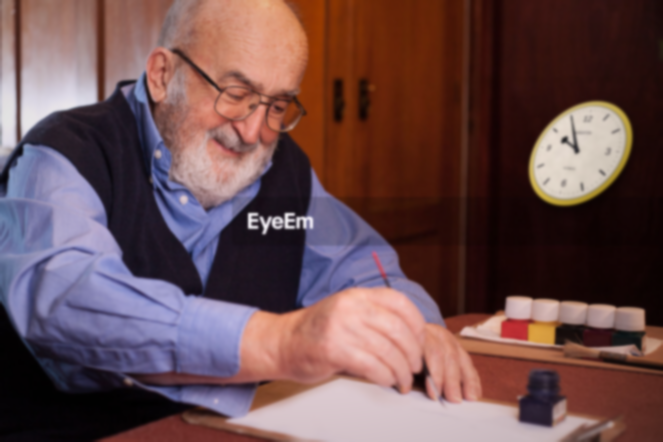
9:55
